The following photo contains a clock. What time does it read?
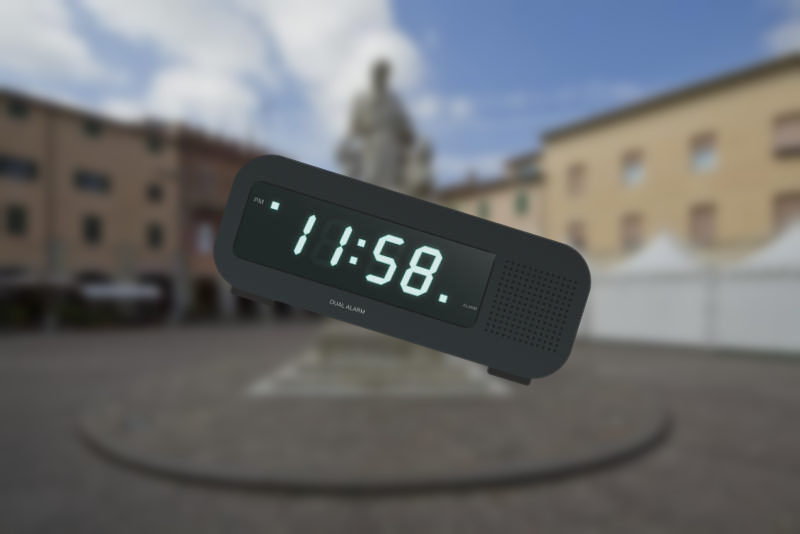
11:58
